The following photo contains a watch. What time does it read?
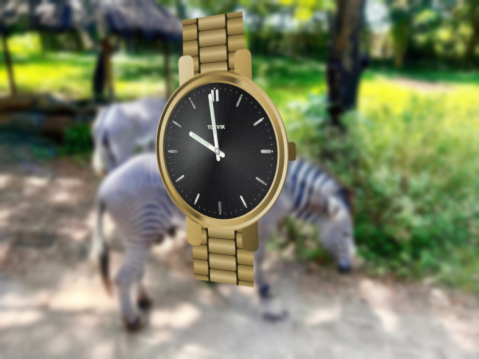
9:59
